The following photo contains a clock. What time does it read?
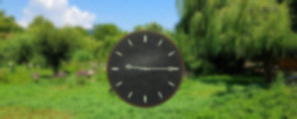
9:15
